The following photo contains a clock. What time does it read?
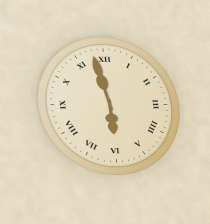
5:58
